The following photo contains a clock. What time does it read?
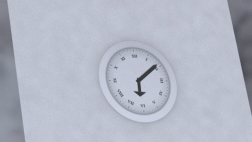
6:09
